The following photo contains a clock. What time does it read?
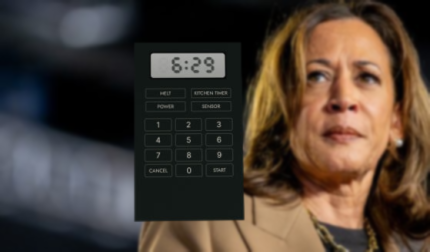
6:29
